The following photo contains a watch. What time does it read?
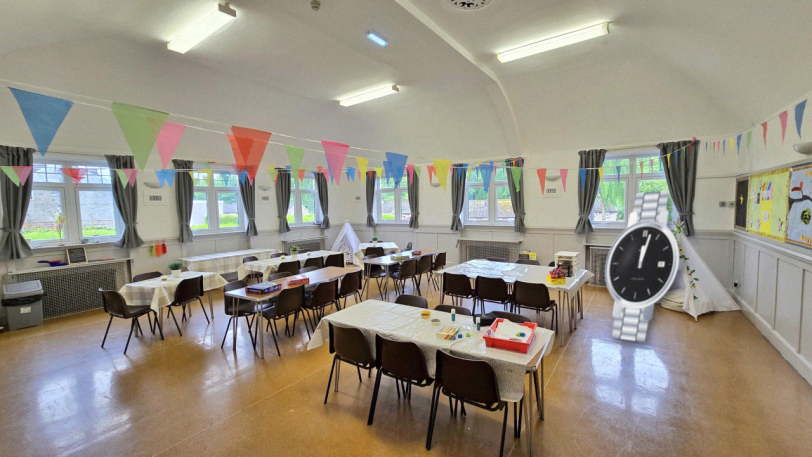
12:02
